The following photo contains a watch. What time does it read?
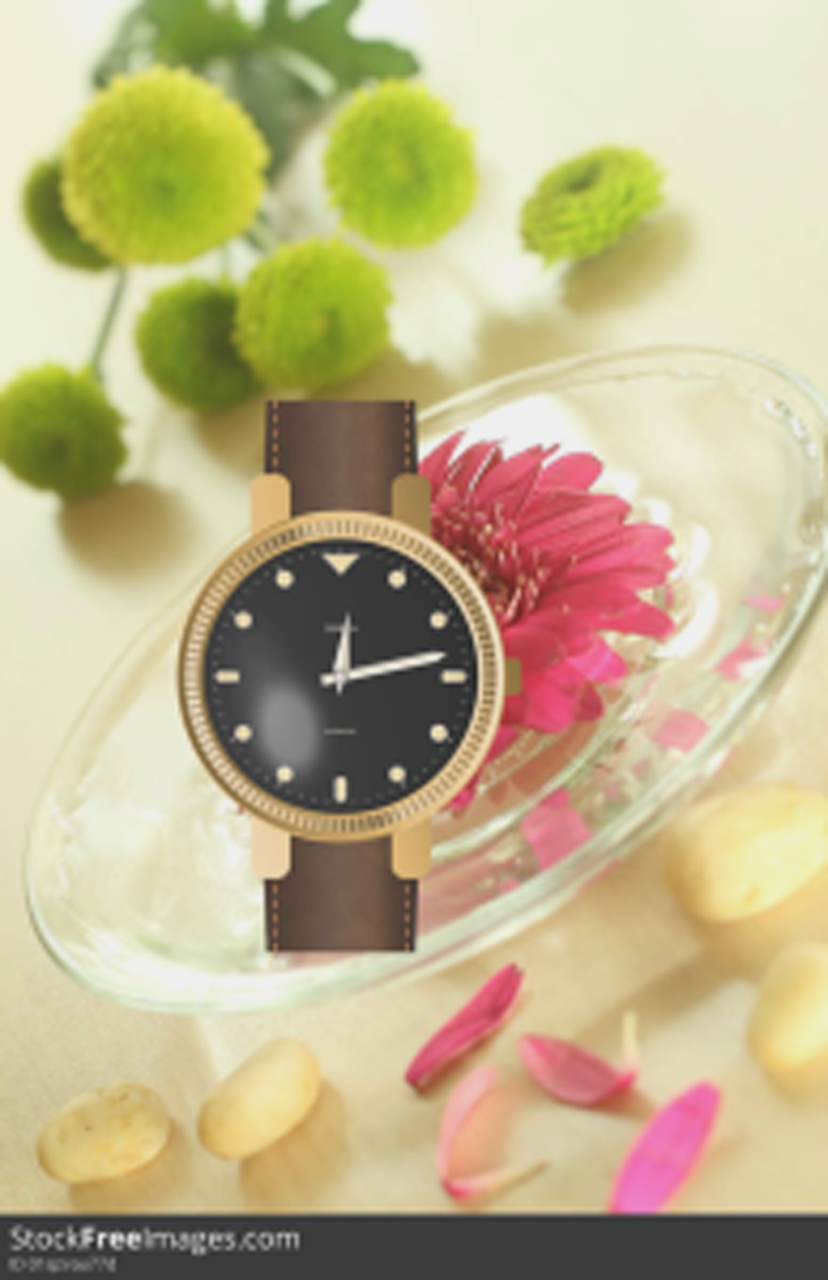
12:13
